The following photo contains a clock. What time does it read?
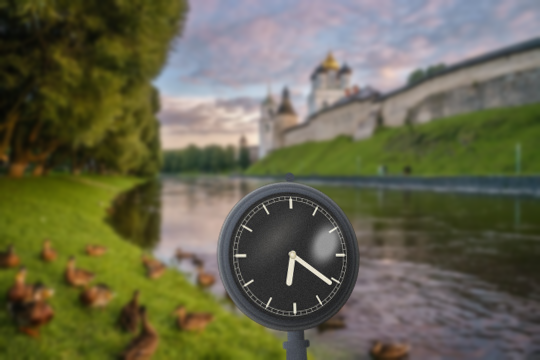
6:21
